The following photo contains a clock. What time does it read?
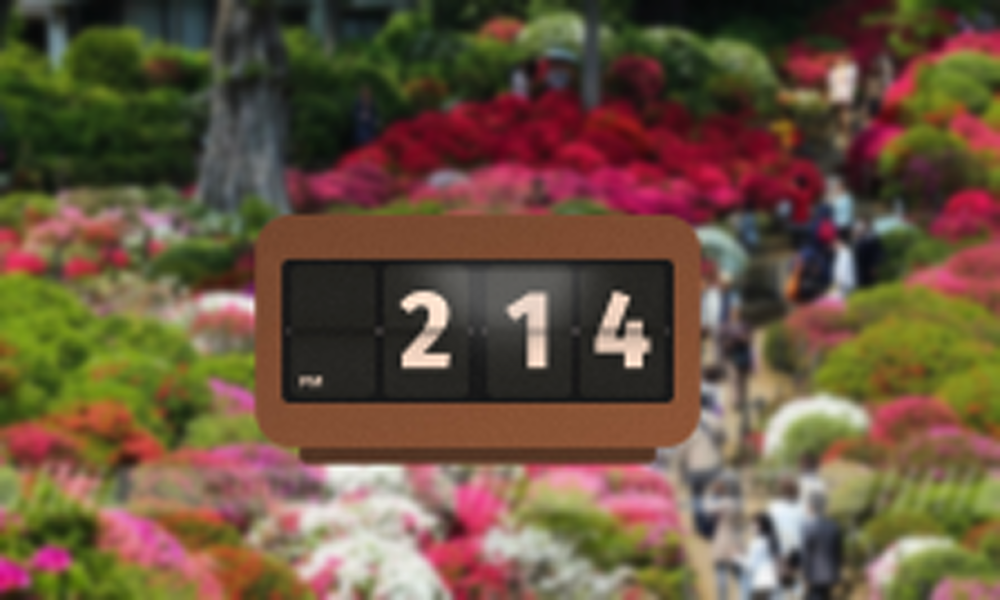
2:14
